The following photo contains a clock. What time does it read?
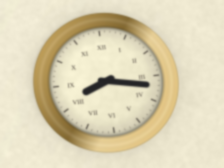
8:17
